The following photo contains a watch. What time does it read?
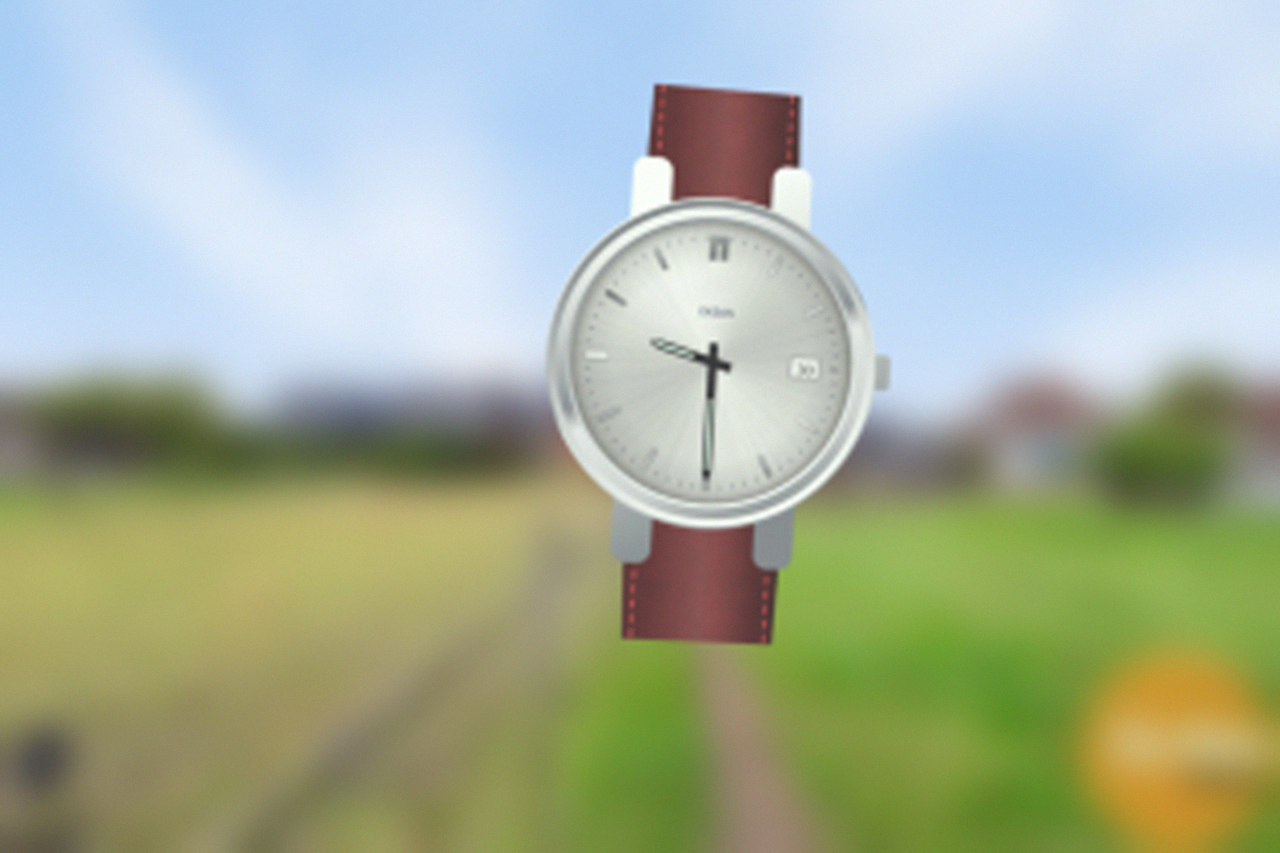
9:30
